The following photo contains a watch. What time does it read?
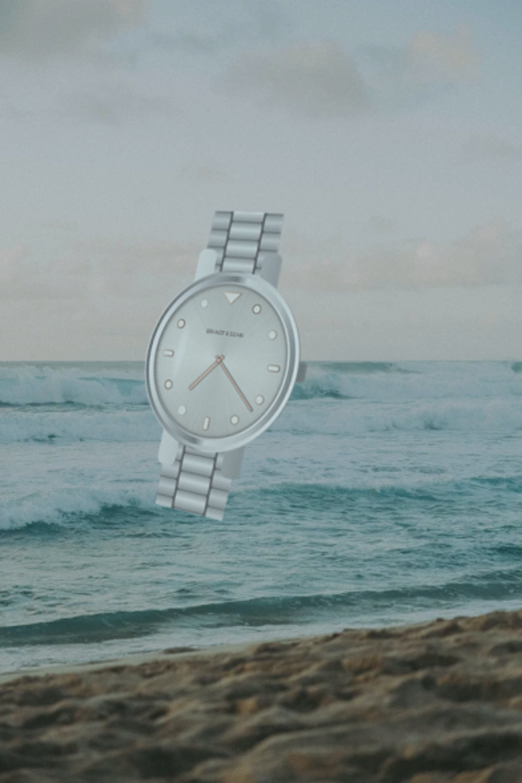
7:22
